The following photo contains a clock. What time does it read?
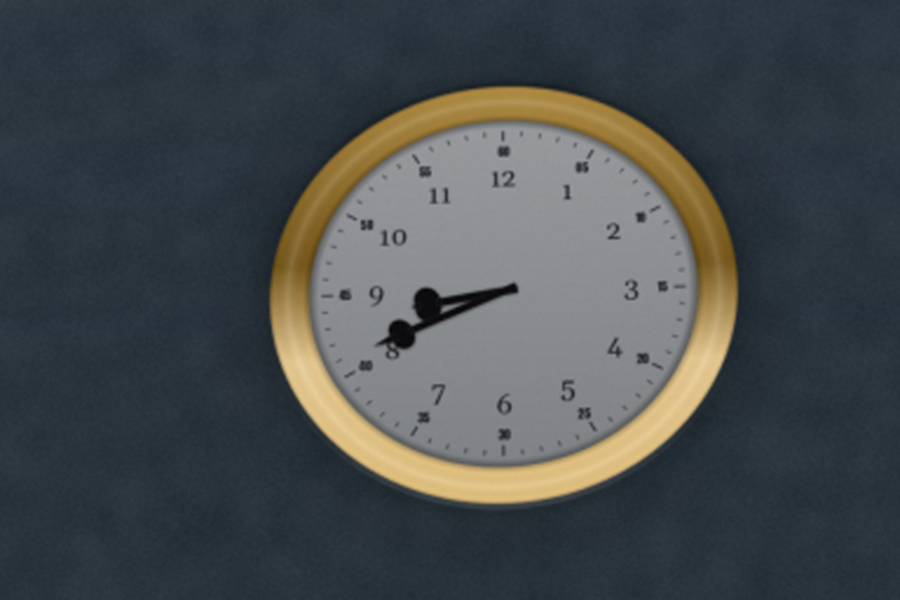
8:41
